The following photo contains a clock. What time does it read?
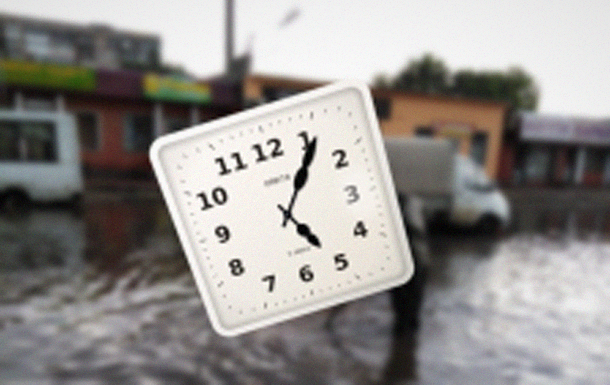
5:06
